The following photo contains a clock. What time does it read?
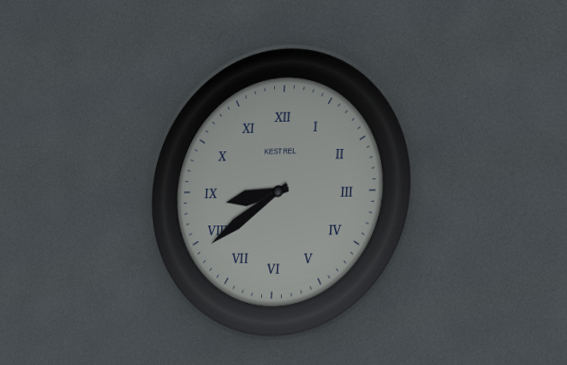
8:39
